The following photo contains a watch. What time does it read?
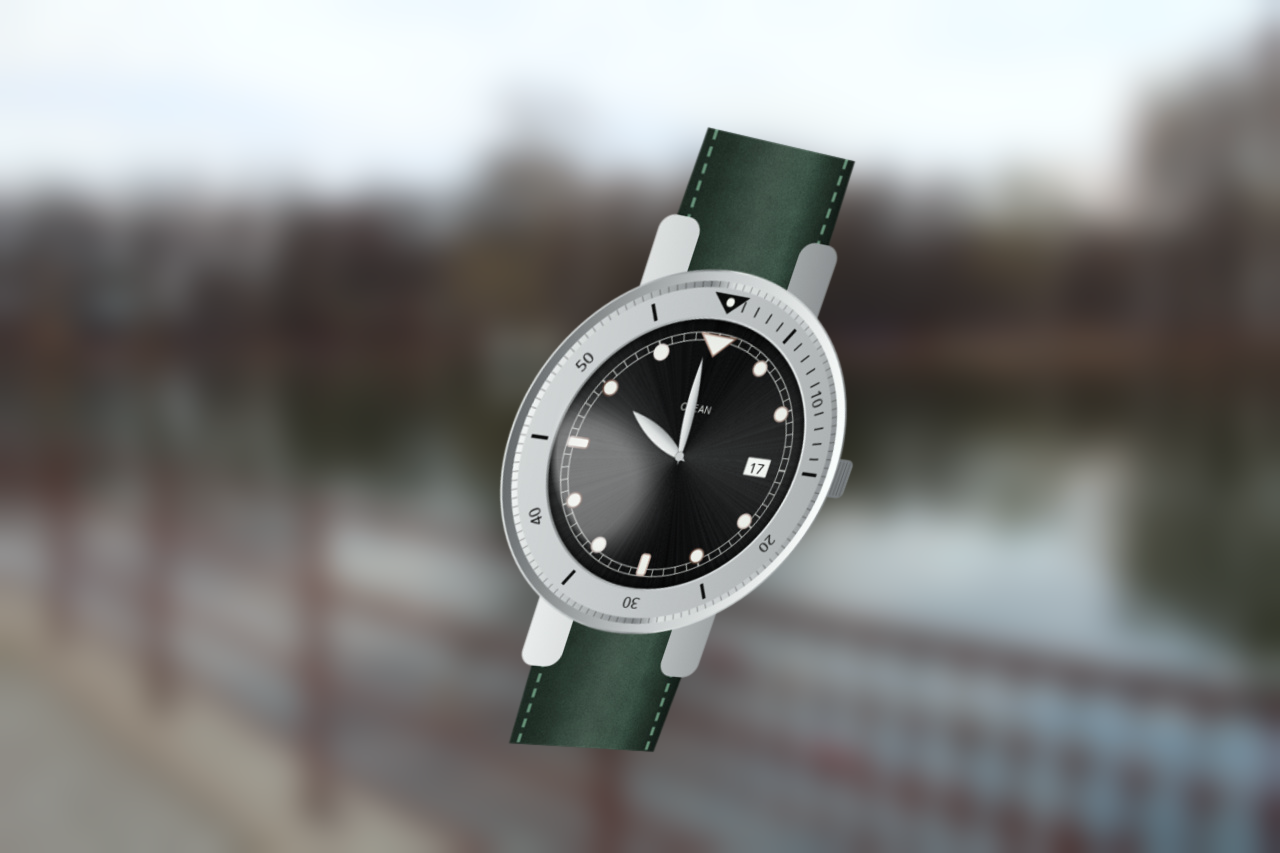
9:59
